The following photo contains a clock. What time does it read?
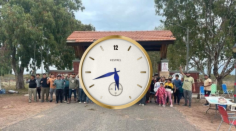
5:42
